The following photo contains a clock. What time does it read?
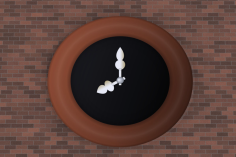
8:00
